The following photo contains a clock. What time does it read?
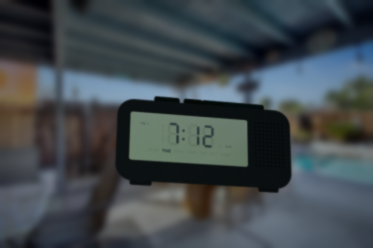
7:12
